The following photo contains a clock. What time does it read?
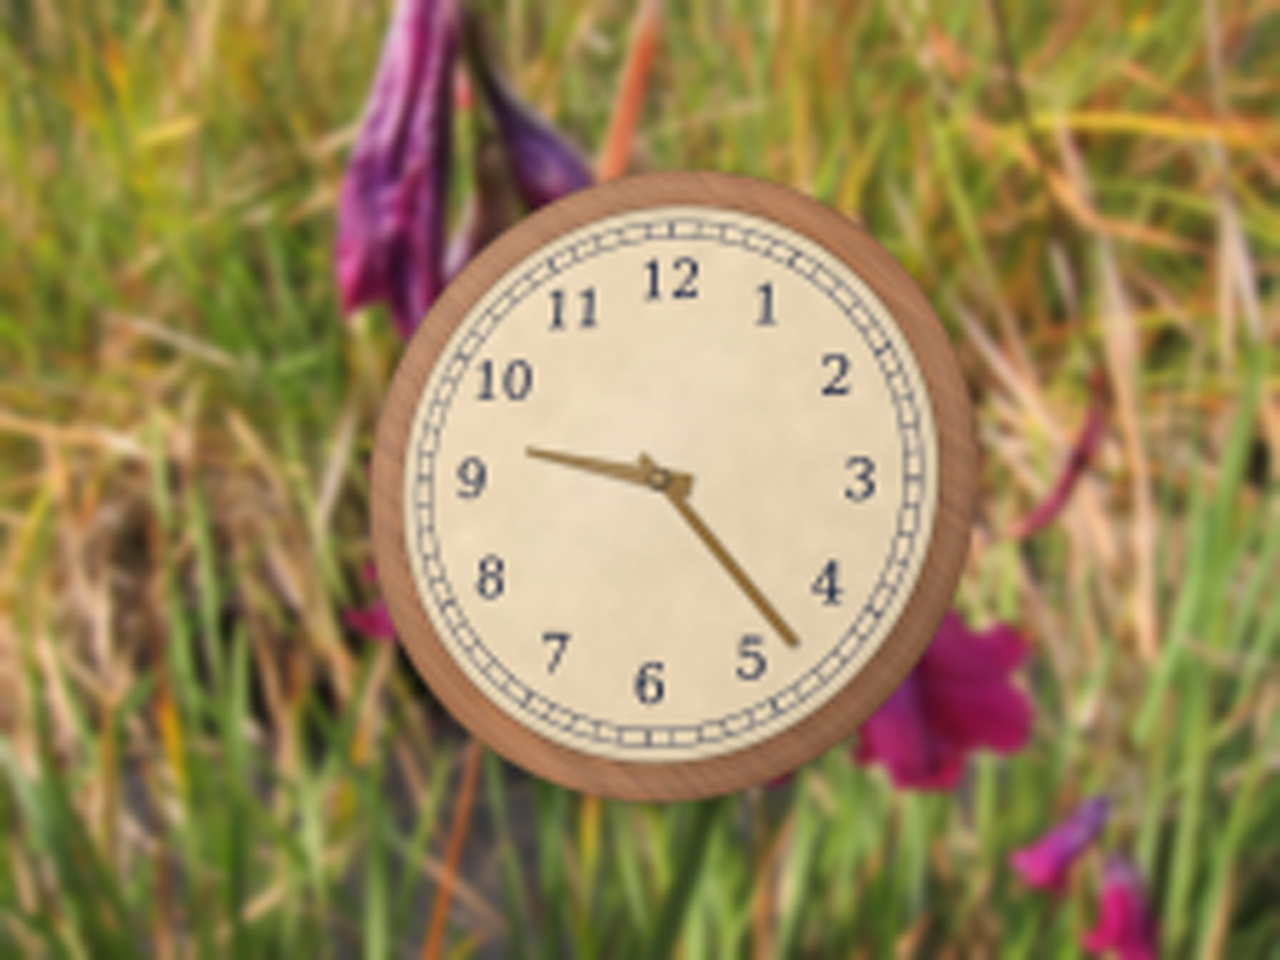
9:23
